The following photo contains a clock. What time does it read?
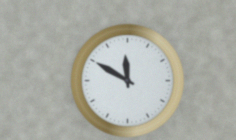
11:50
